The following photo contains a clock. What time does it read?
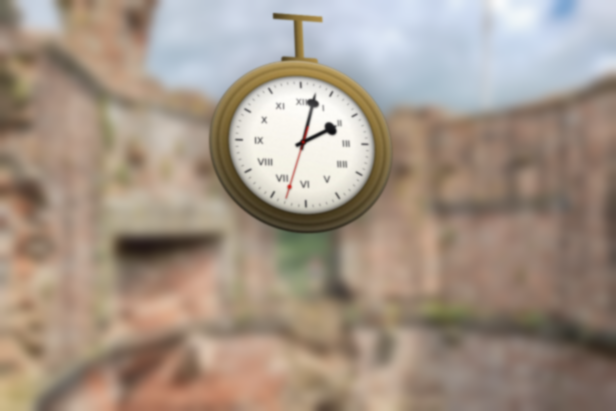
2:02:33
